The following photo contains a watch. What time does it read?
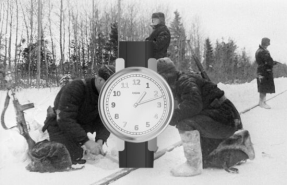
1:12
